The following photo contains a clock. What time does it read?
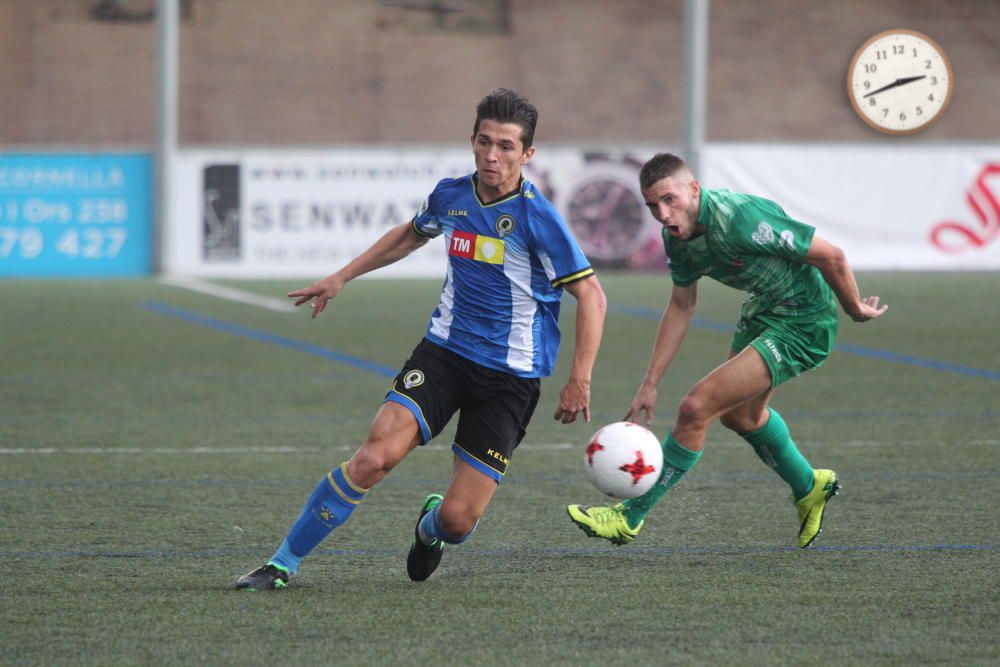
2:42
